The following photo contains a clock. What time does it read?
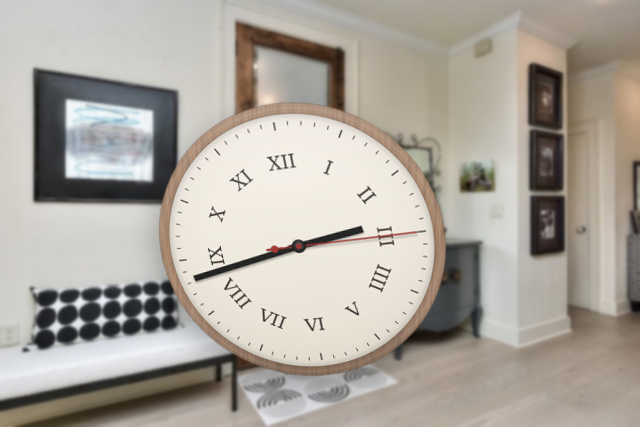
2:43:15
